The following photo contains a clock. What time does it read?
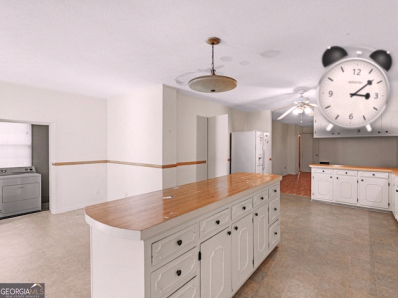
3:08
